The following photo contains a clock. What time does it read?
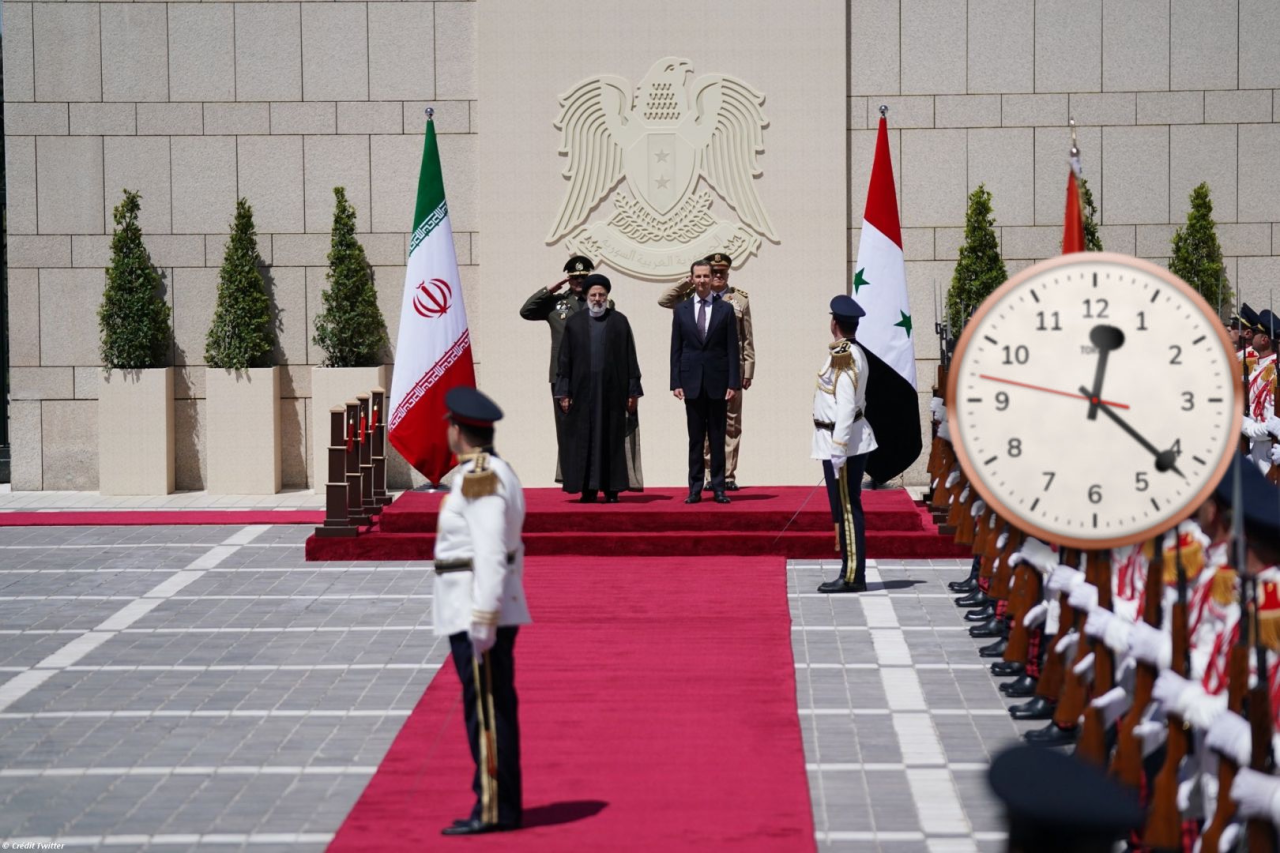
12:21:47
